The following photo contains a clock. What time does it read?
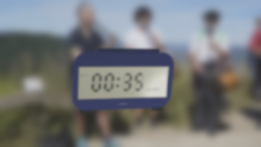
0:35
